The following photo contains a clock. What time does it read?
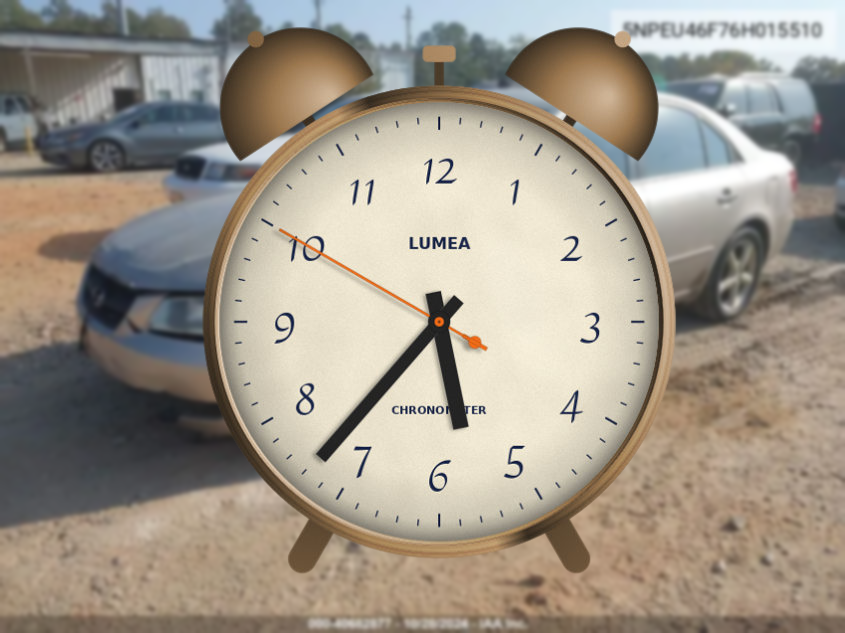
5:36:50
